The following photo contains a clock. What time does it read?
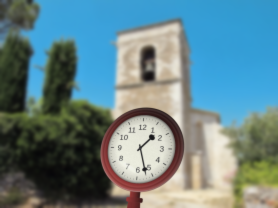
1:27
